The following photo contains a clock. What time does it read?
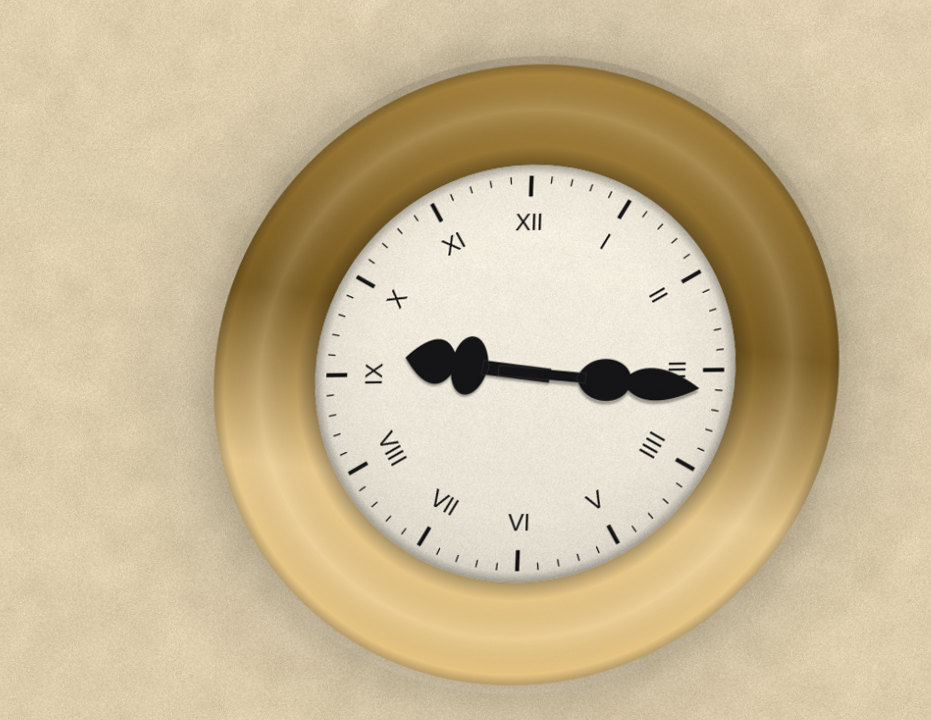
9:16
